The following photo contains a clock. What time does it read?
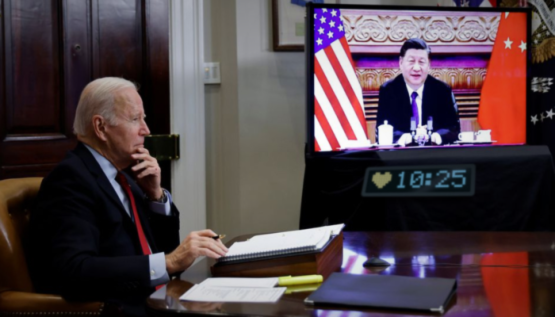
10:25
